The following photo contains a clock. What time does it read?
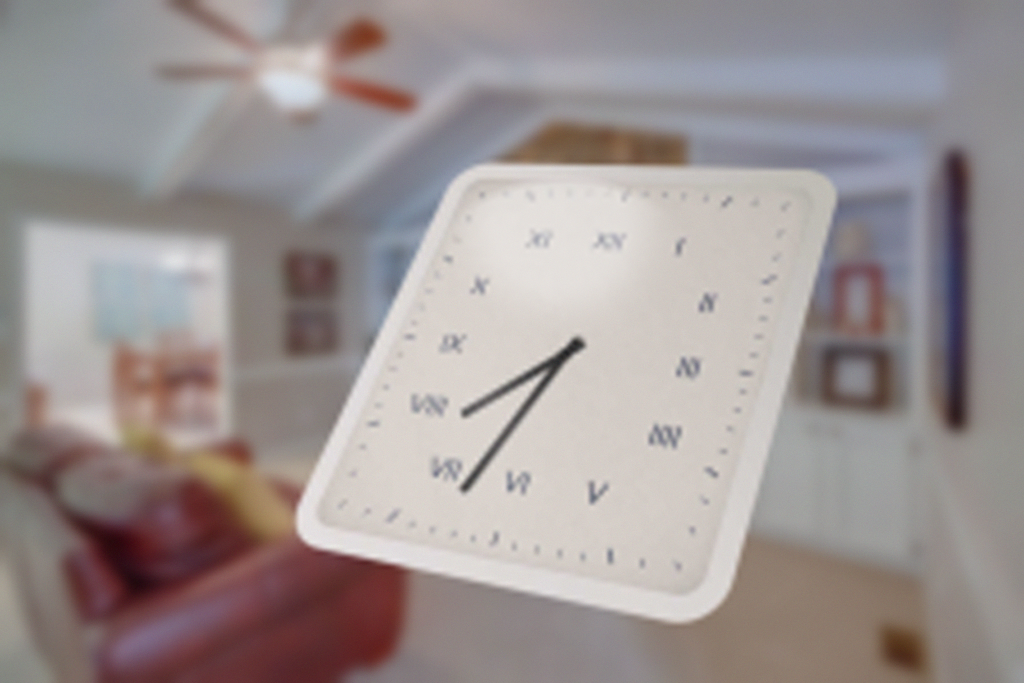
7:33
